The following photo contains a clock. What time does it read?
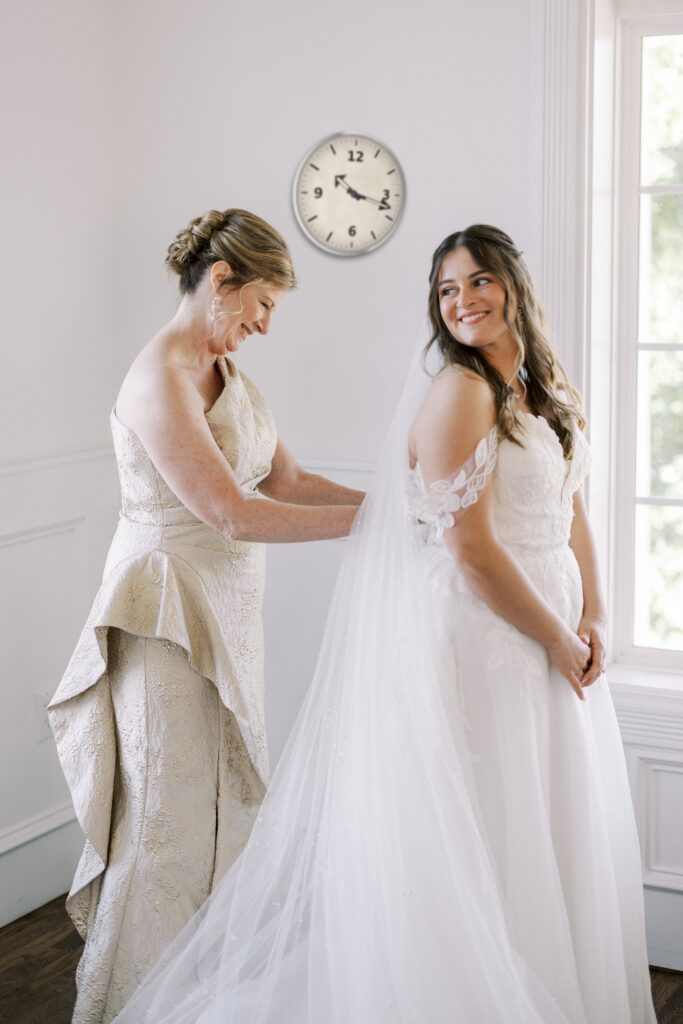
10:18
